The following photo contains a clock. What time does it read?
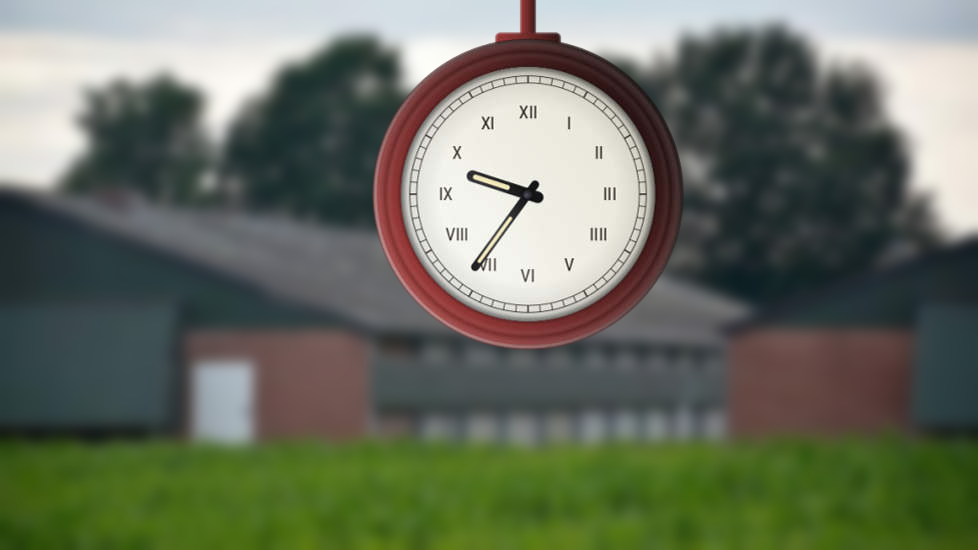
9:36
